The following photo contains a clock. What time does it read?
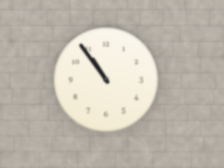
10:54
